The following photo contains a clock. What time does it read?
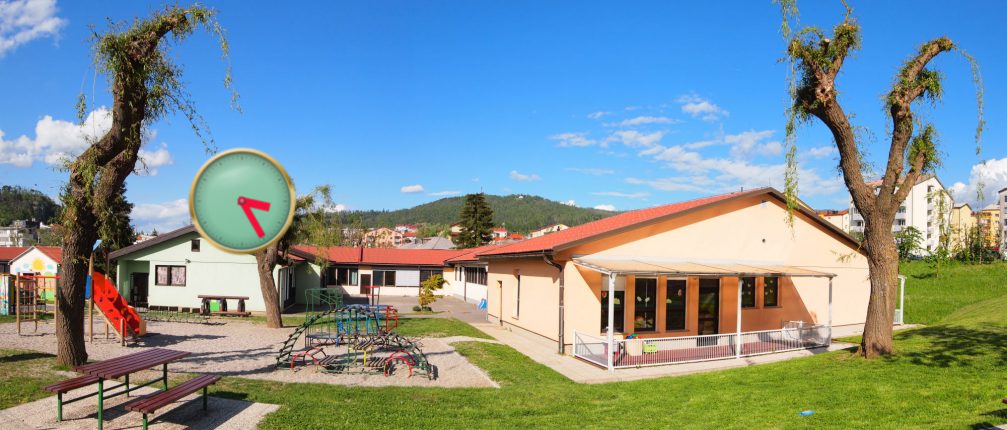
3:25
